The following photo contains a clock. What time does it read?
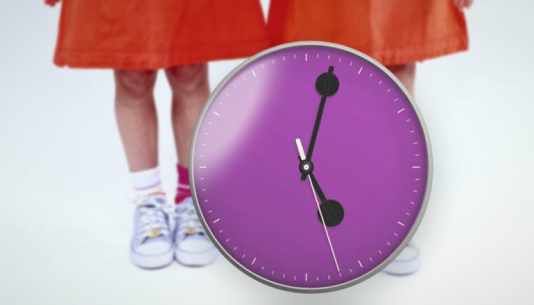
5:02:27
